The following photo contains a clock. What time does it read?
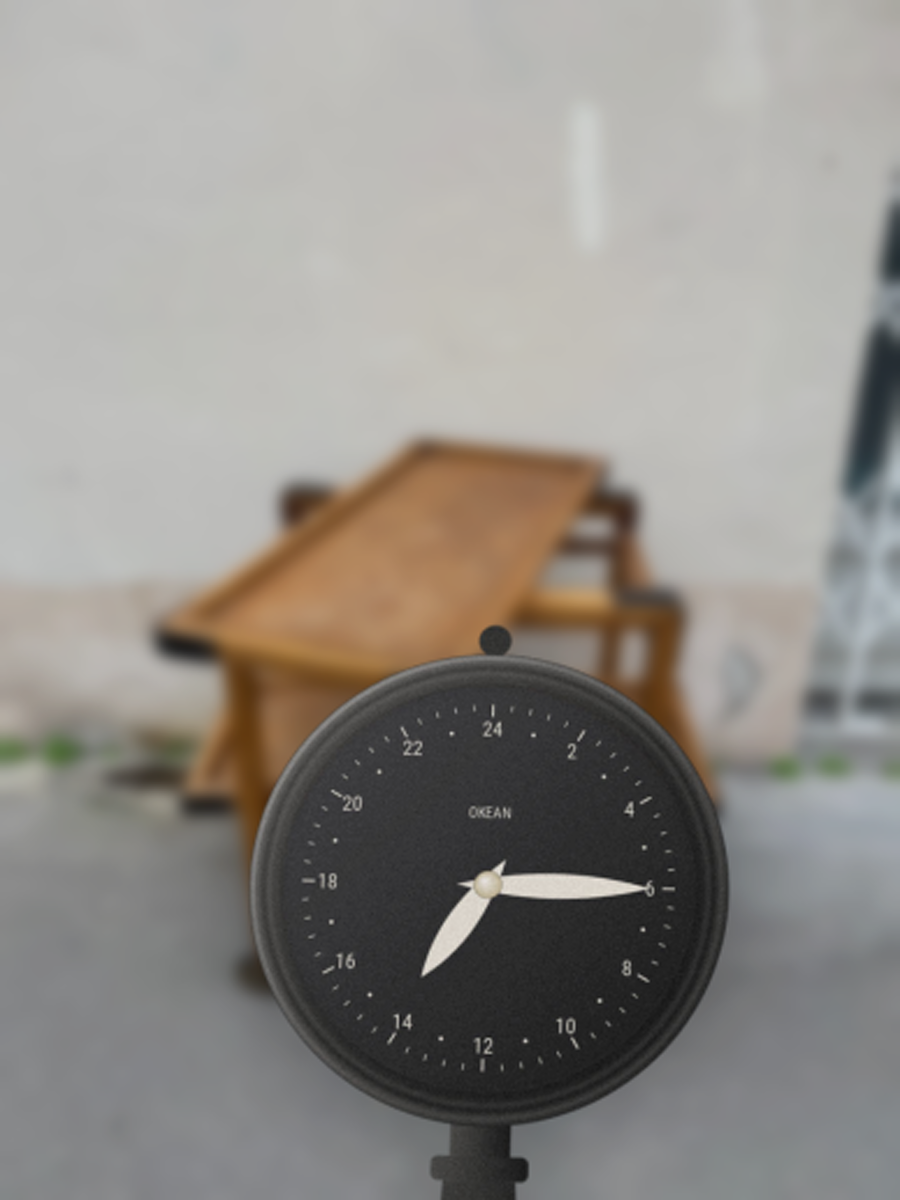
14:15
